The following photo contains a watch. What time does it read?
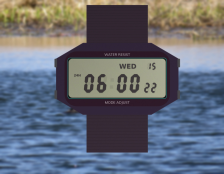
6:00:22
